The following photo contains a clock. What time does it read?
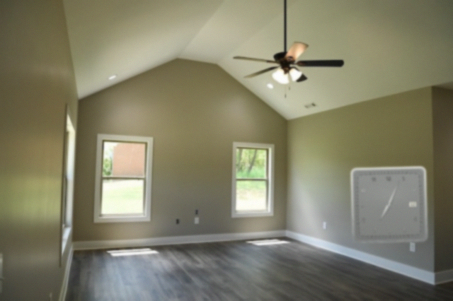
7:04
